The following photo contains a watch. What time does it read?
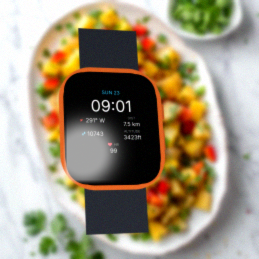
9:01
